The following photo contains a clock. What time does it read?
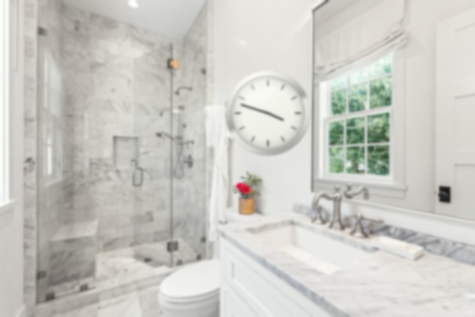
3:48
